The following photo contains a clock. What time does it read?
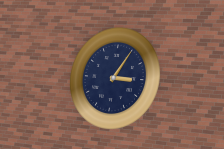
3:05
